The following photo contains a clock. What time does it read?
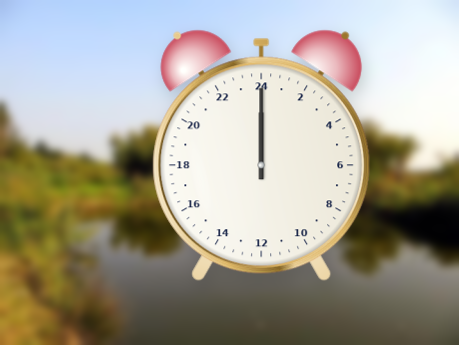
0:00
